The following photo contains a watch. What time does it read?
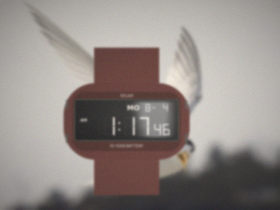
1:17:46
